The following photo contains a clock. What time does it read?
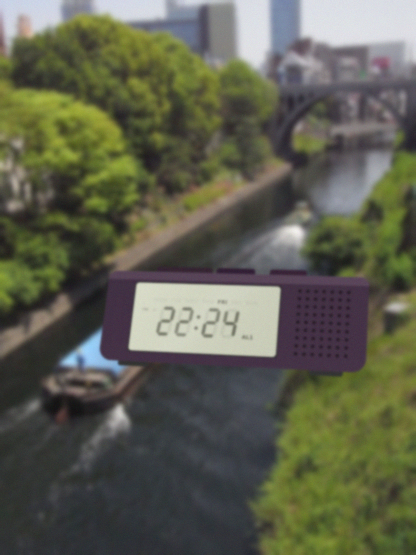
22:24
